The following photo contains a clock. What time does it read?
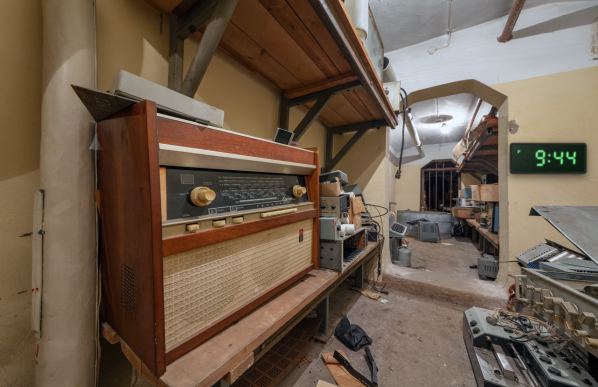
9:44
